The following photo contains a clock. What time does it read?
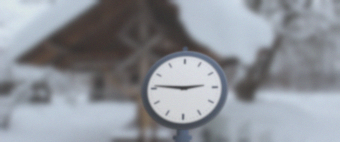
2:46
